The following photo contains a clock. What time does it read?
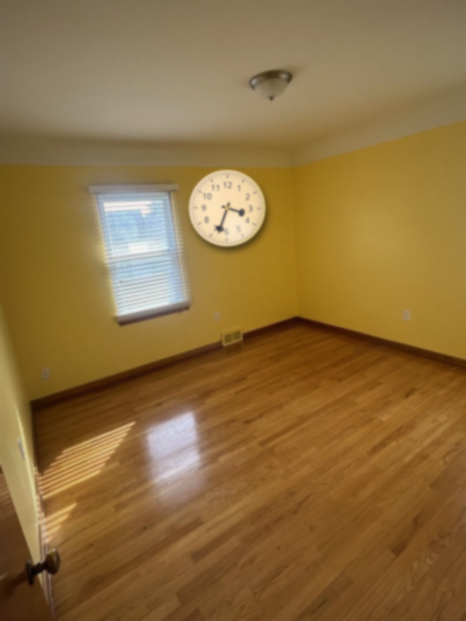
3:33
